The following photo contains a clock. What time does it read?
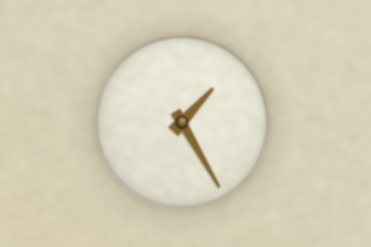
1:25
